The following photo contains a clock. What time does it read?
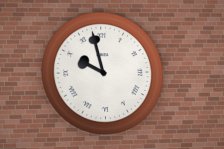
9:58
